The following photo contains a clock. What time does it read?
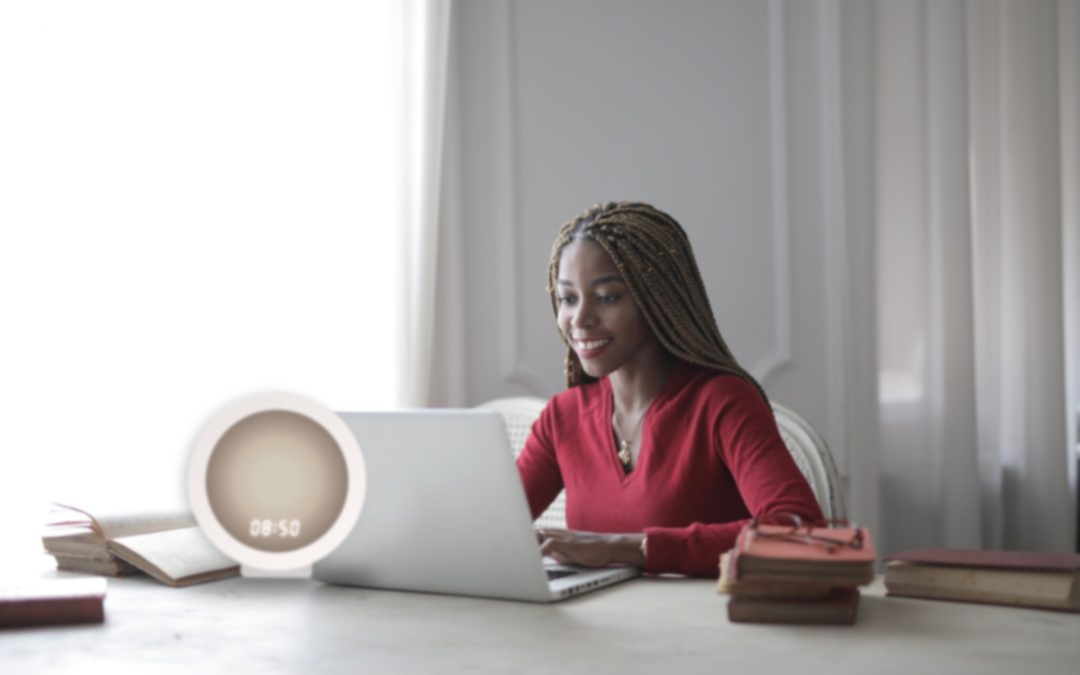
8:50
